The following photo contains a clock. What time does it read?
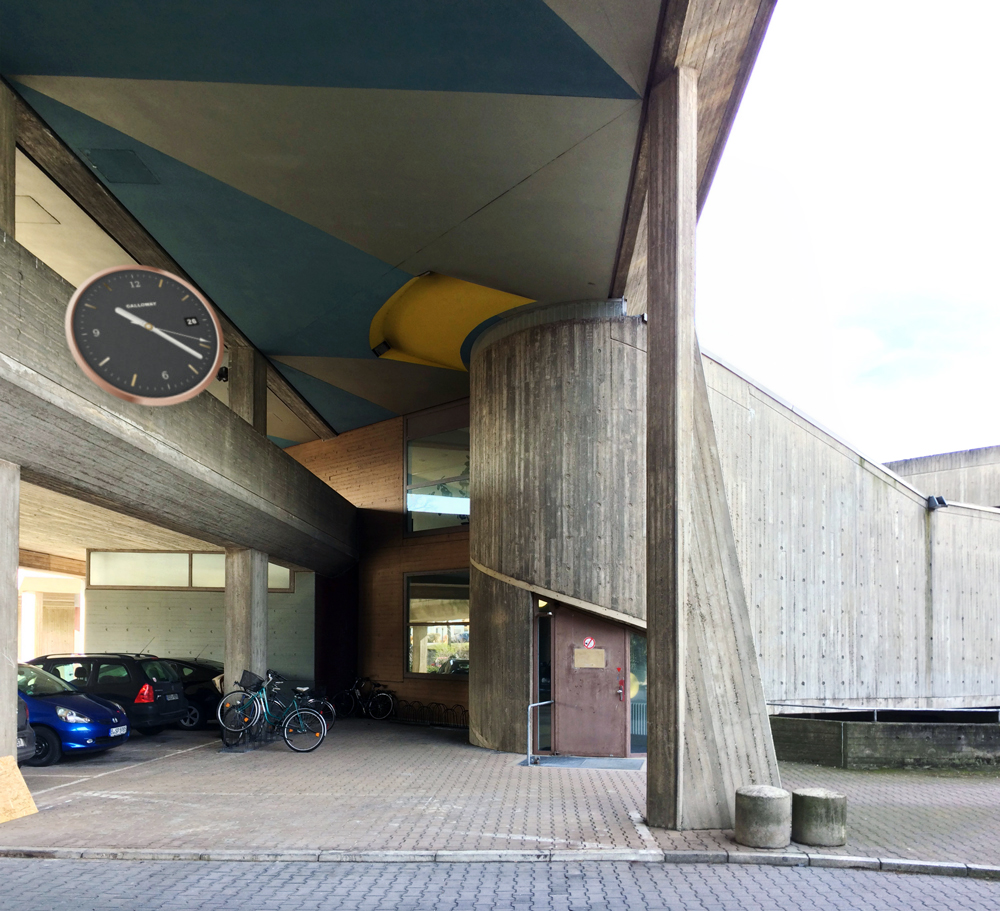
10:22:19
